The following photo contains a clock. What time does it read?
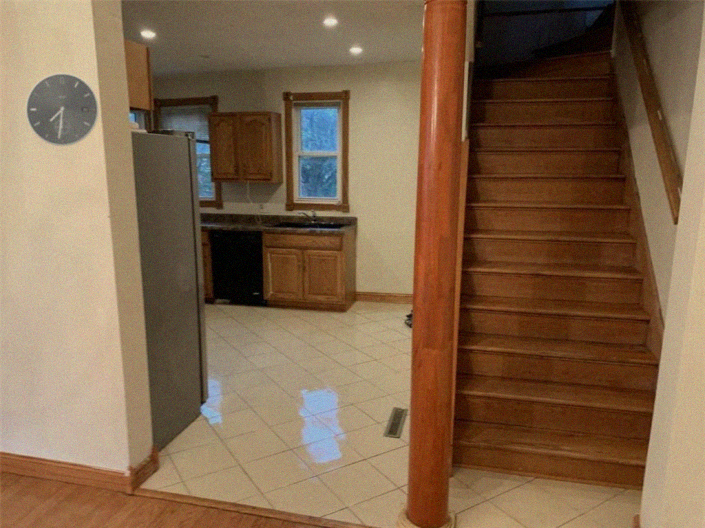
7:31
